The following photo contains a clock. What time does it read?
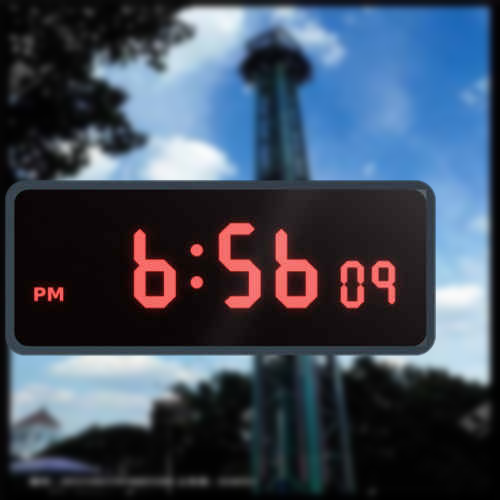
6:56:09
